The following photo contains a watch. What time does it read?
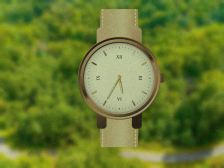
5:35
